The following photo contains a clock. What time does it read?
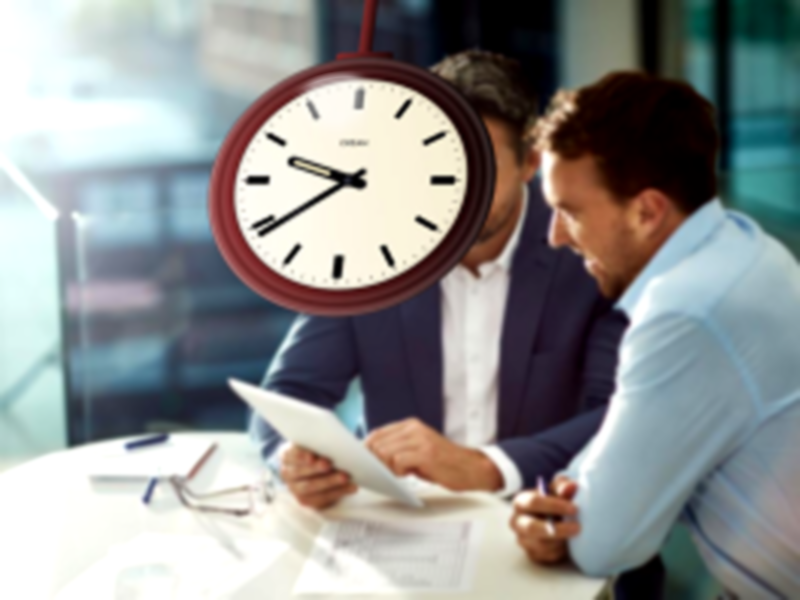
9:39
